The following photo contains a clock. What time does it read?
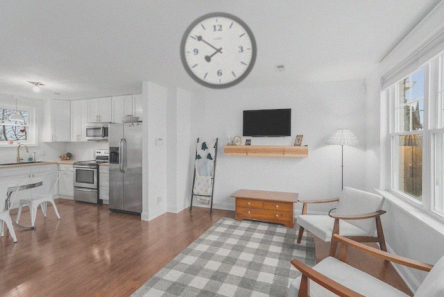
7:51
